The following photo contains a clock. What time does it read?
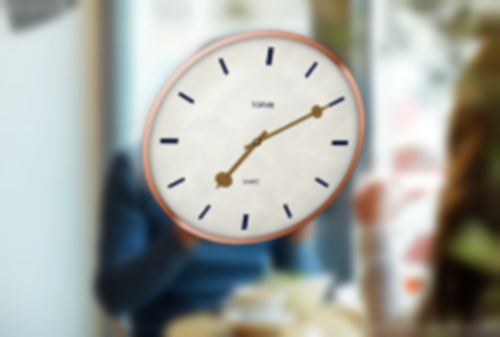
7:10
